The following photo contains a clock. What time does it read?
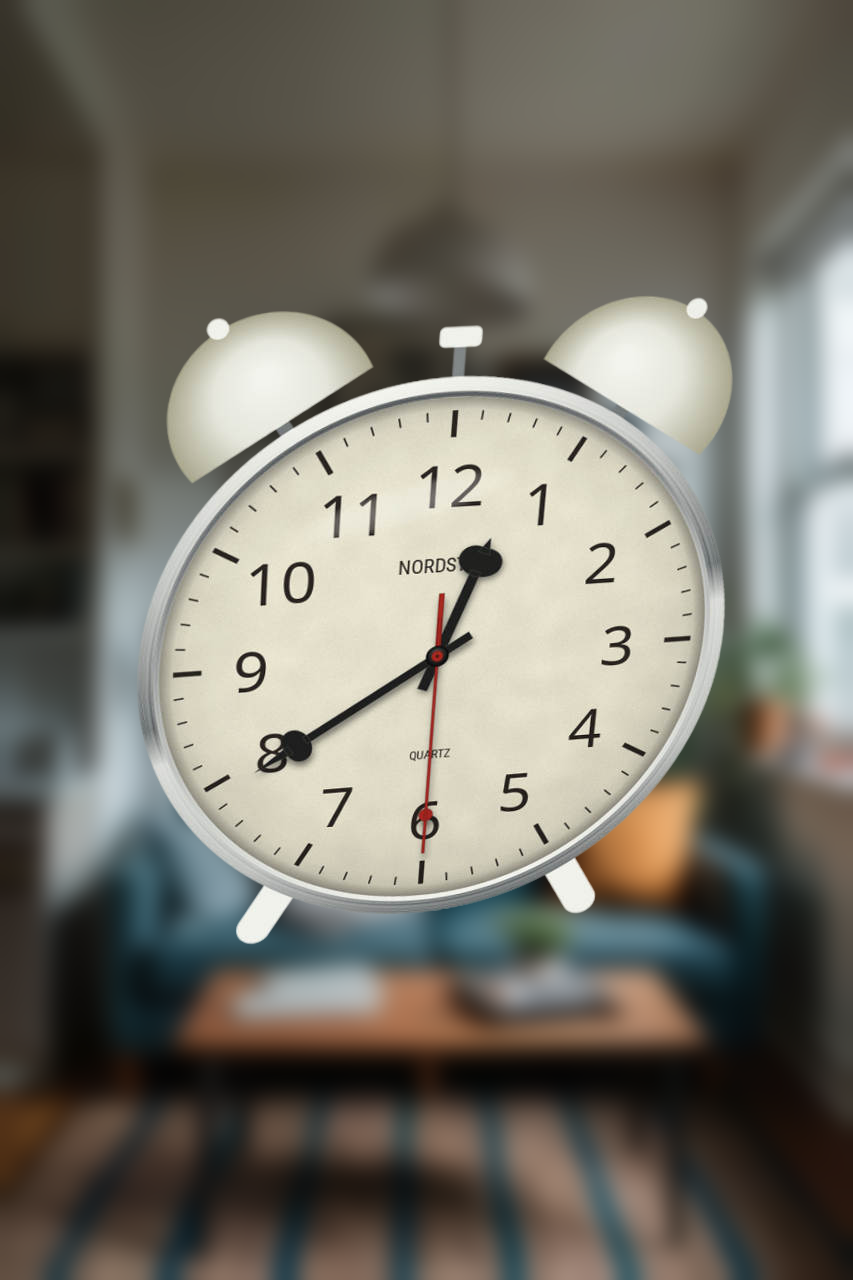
12:39:30
